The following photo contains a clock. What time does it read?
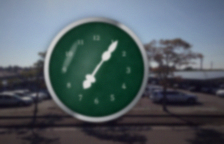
7:06
